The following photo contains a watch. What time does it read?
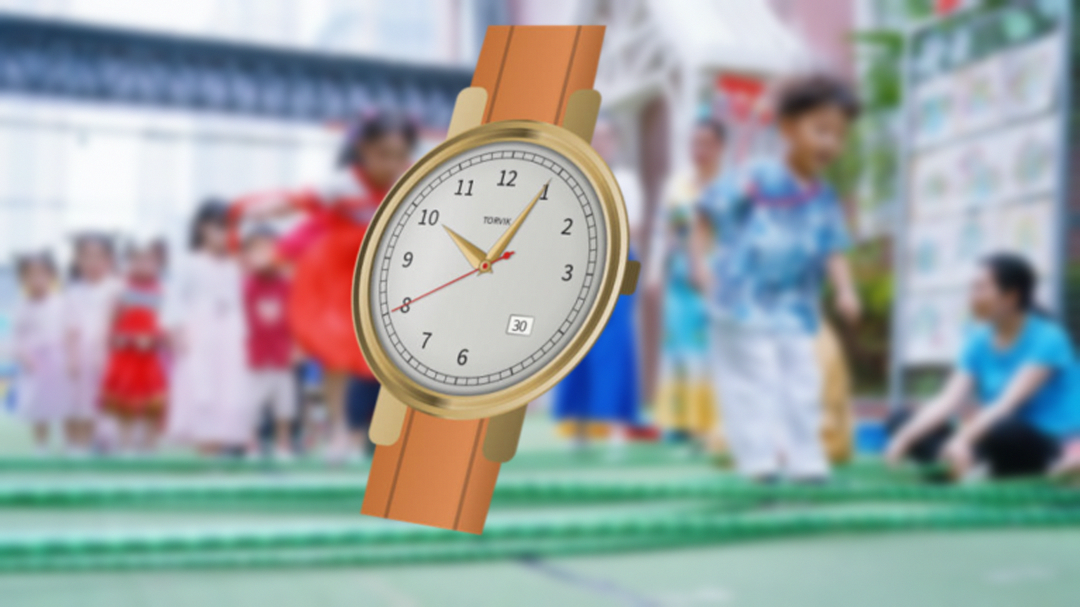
10:04:40
